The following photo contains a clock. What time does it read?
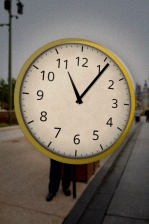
11:06
